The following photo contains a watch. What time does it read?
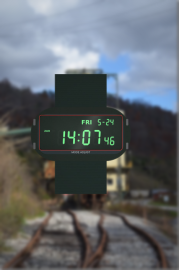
14:07:46
